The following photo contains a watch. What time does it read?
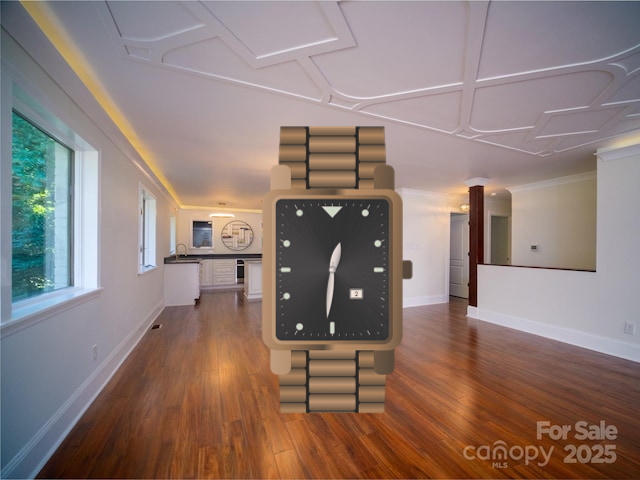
12:31
